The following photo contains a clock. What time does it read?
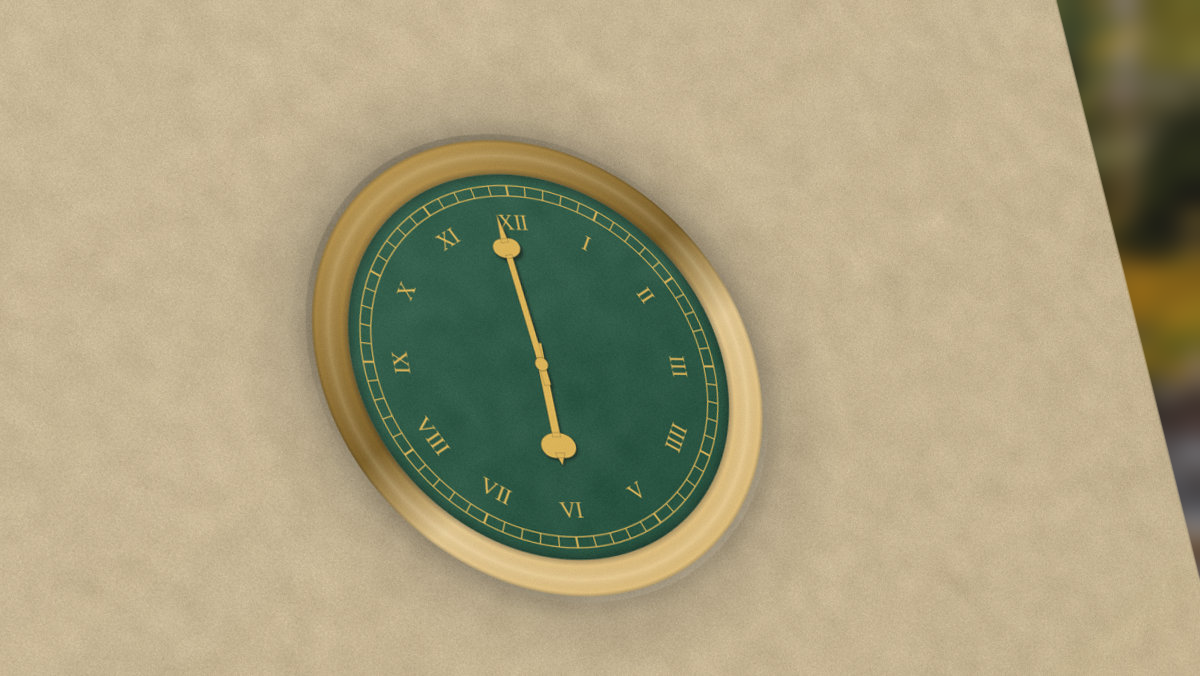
5:59
